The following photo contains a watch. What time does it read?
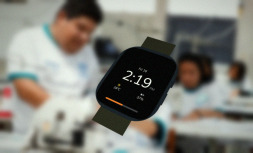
2:19
